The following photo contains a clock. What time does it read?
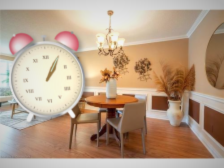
1:05
